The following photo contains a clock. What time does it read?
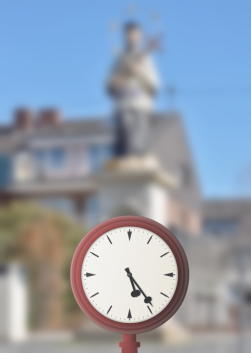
5:24
